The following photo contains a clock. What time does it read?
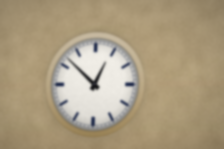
12:52
